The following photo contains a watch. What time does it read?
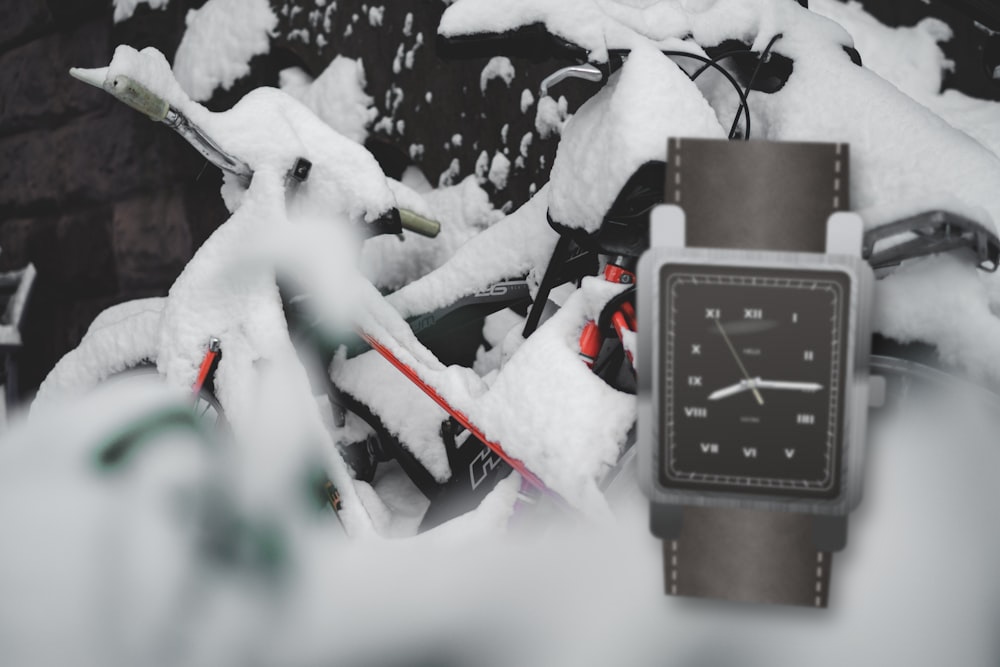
8:14:55
